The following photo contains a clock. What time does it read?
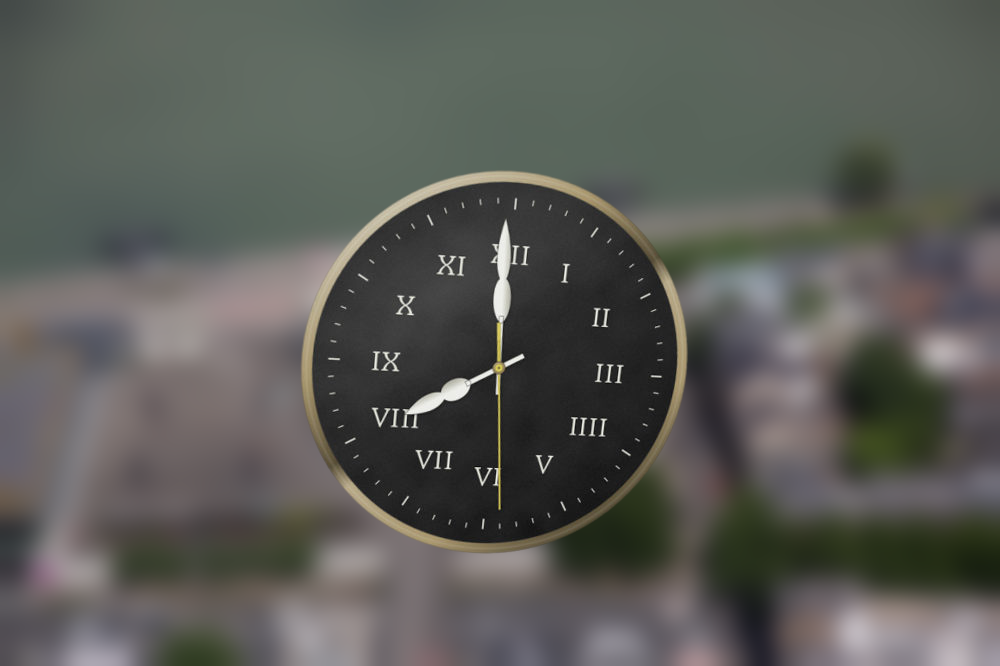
7:59:29
